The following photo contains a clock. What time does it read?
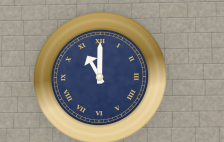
11:00
